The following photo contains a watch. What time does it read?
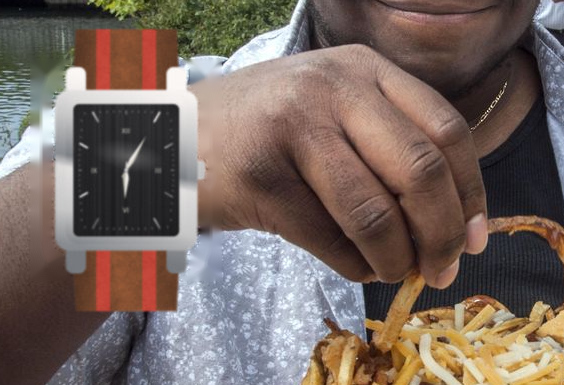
6:05
